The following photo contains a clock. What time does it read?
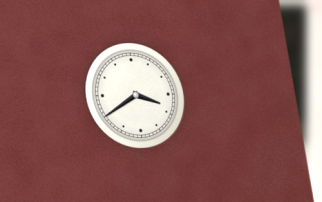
3:40
